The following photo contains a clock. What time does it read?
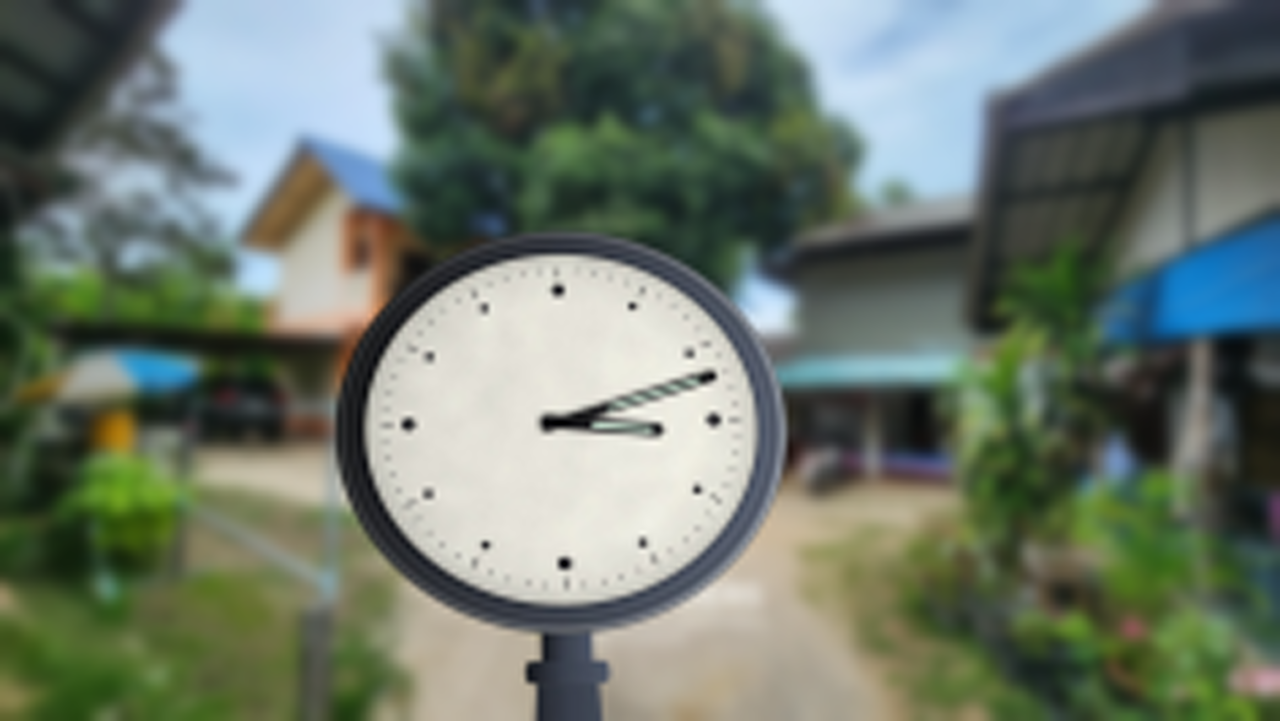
3:12
